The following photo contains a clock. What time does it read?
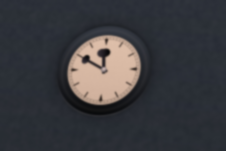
11:50
